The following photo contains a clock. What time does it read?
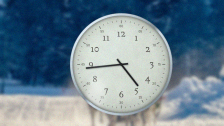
4:44
